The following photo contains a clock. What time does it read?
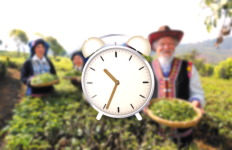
10:34
